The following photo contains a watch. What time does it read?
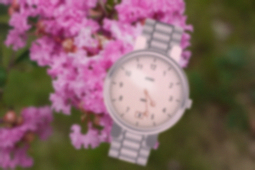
4:27
